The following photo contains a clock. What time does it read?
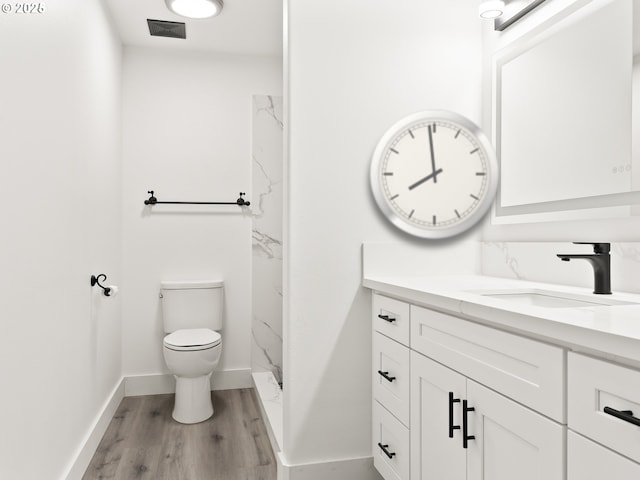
7:59
